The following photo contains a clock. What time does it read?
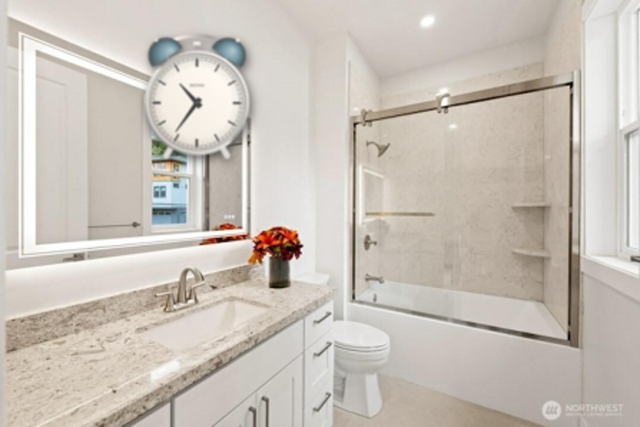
10:36
